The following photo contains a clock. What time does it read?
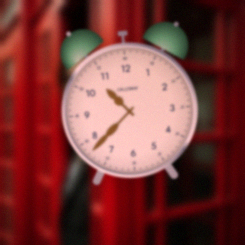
10:38
